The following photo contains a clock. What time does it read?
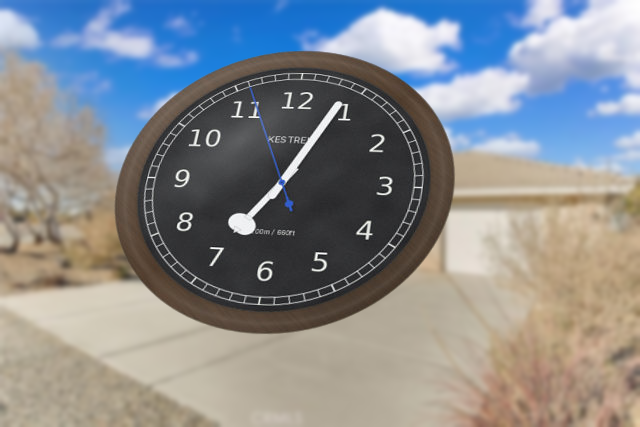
7:03:56
